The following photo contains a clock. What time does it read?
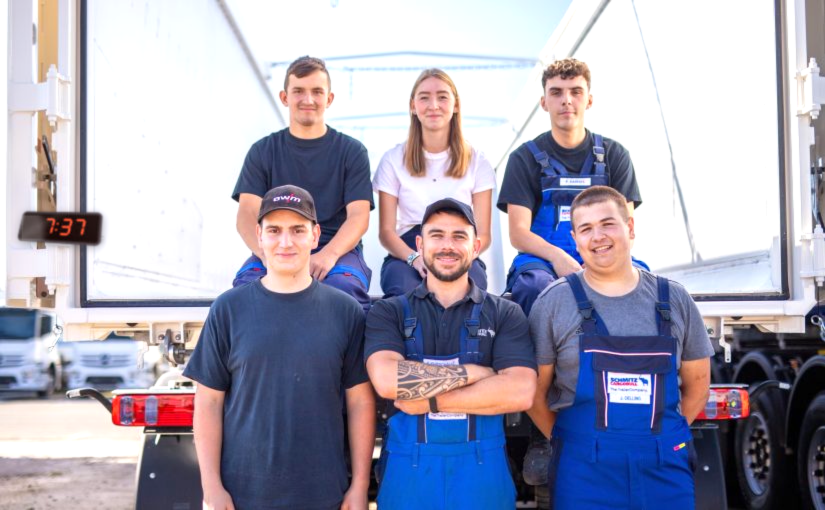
7:37
